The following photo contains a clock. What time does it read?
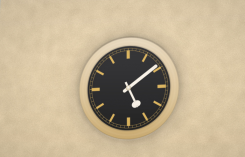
5:09
